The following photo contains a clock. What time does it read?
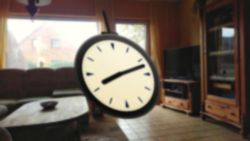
8:12
